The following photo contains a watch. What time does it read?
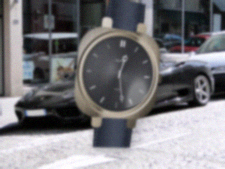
12:28
